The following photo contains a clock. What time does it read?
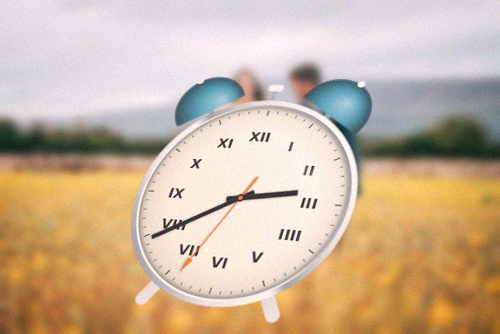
2:39:34
